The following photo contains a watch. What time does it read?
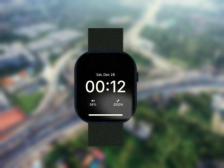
0:12
